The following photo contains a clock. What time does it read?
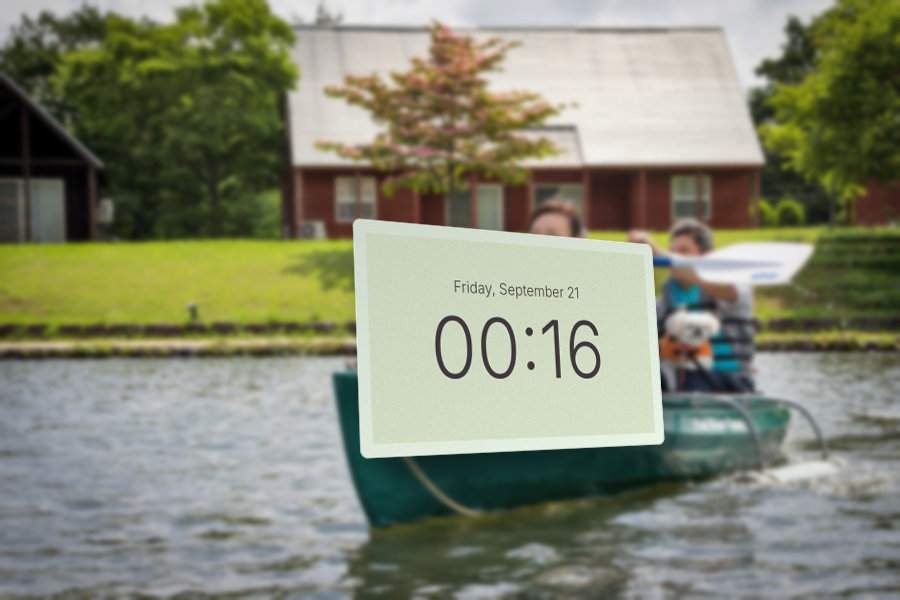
0:16
